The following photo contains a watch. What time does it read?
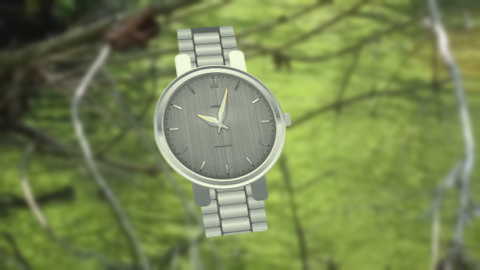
10:03
